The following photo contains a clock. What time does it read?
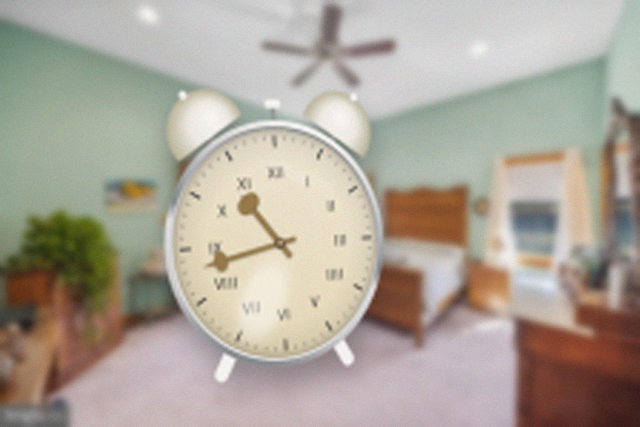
10:43
